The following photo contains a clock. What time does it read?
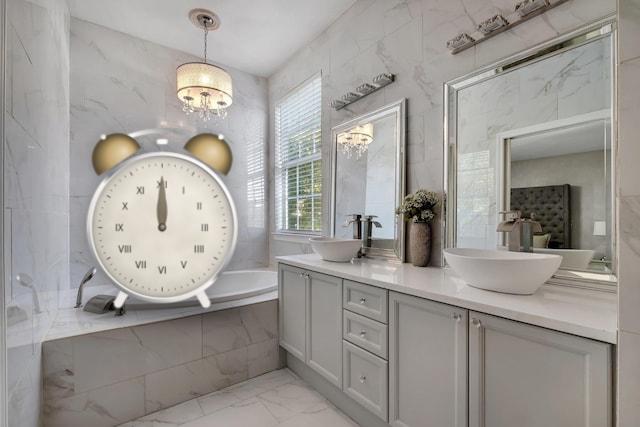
12:00
